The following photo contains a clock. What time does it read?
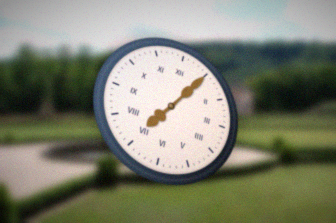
7:05
